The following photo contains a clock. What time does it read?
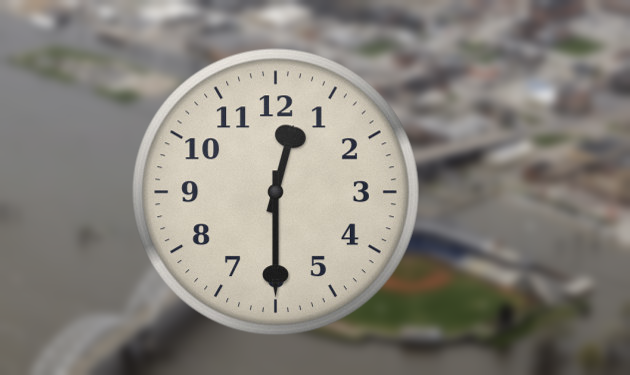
12:30
